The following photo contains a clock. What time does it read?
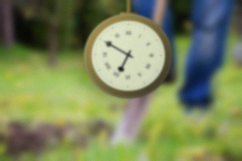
6:50
